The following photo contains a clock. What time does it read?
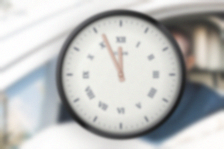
11:56
